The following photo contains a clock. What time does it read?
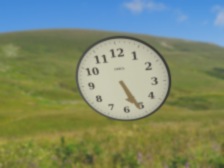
5:26
